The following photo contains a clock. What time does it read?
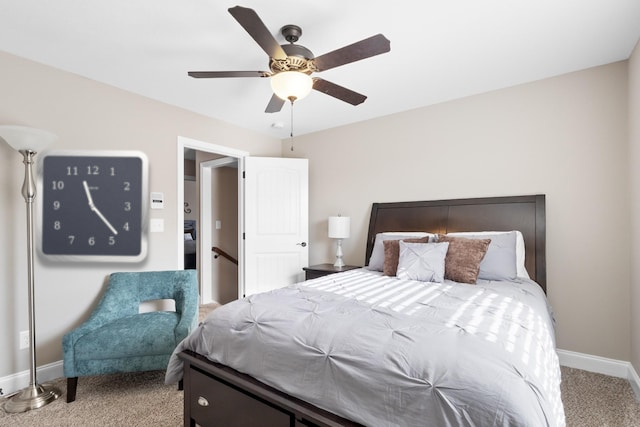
11:23
